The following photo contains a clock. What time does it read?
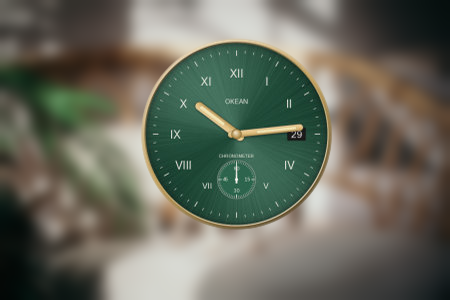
10:14
